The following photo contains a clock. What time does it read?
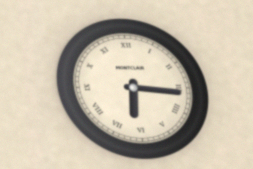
6:16
